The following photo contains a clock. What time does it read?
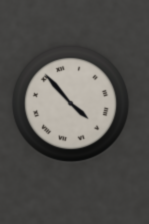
4:56
